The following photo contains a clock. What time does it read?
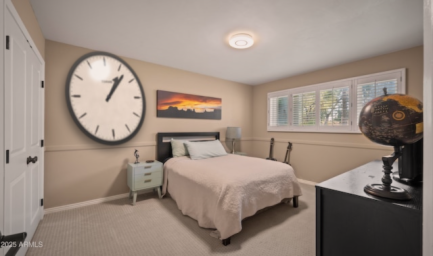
1:07
